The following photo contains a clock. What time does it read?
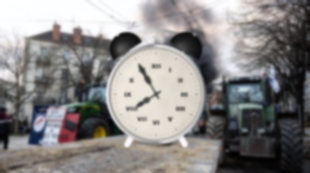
7:55
